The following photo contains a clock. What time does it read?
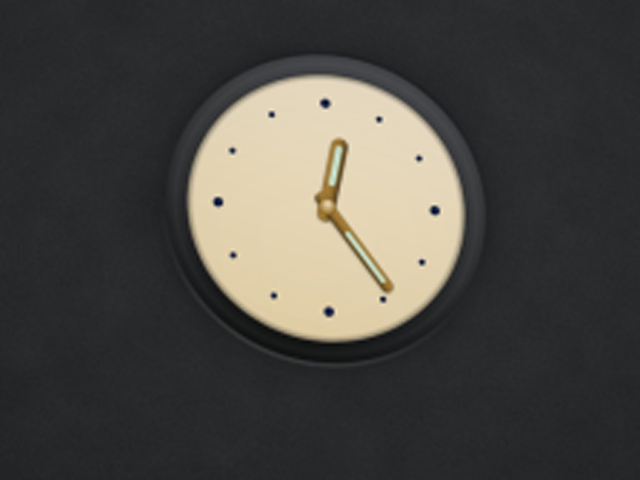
12:24
